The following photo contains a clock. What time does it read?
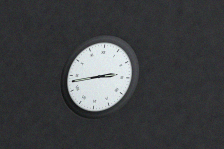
2:43
